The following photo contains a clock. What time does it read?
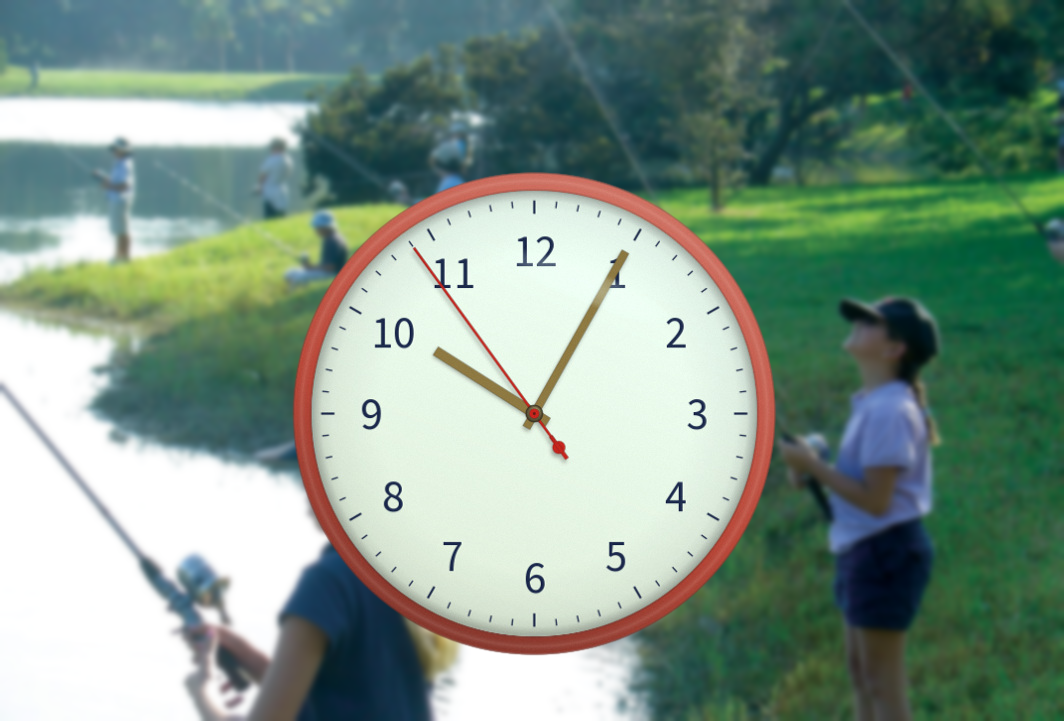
10:04:54
